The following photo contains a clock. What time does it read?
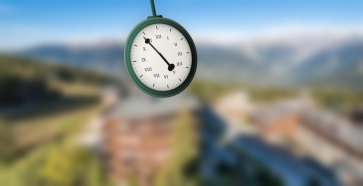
4:54
